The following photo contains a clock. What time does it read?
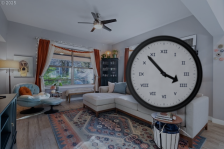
3:53
